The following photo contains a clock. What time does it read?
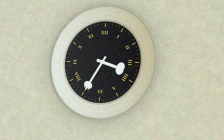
3:35
